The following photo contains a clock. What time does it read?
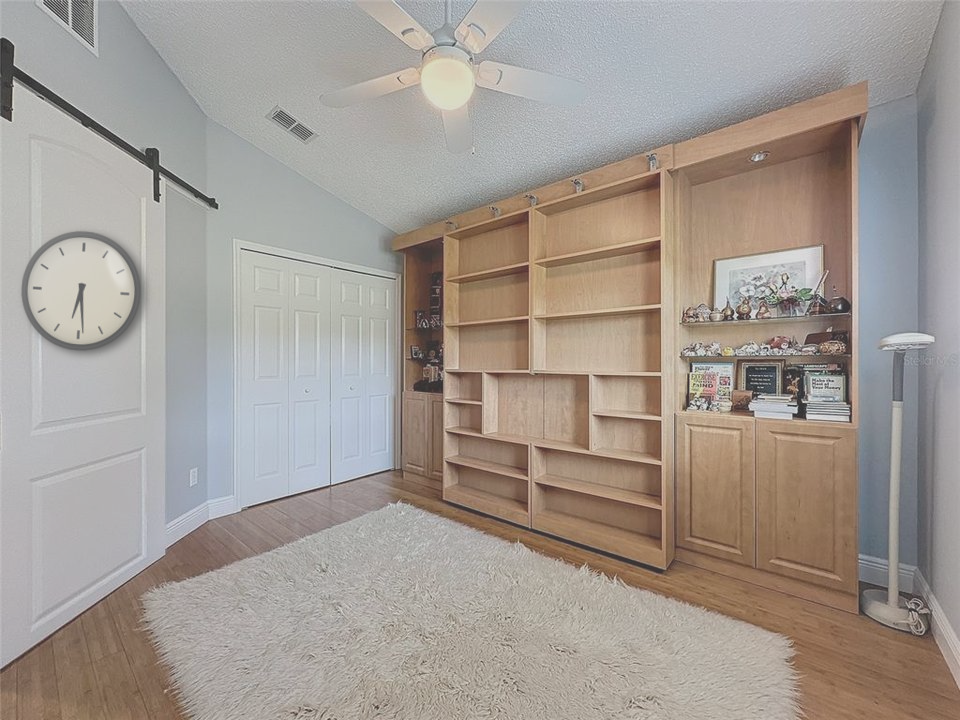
6:29
